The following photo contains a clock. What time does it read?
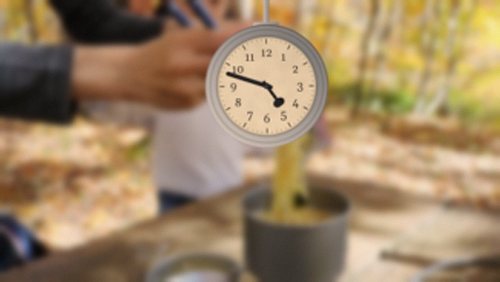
4:48
